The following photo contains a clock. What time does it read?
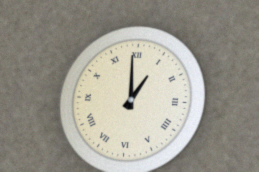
12:59
